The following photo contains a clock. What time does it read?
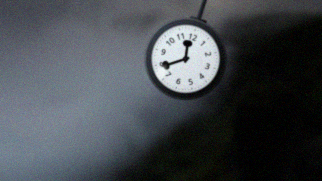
11:39
